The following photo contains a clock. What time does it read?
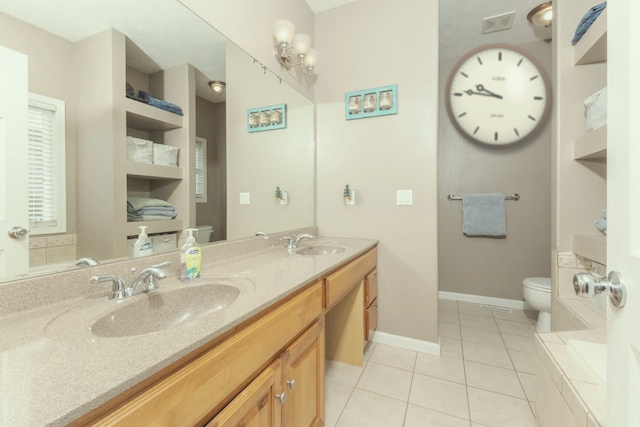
9:46
